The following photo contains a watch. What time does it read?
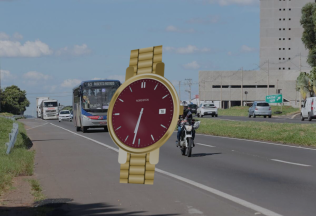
6:32
